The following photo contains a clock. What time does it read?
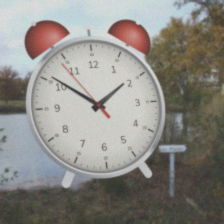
1:50:54
